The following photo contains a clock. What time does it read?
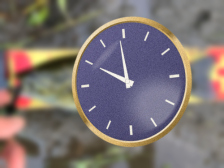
9:59
